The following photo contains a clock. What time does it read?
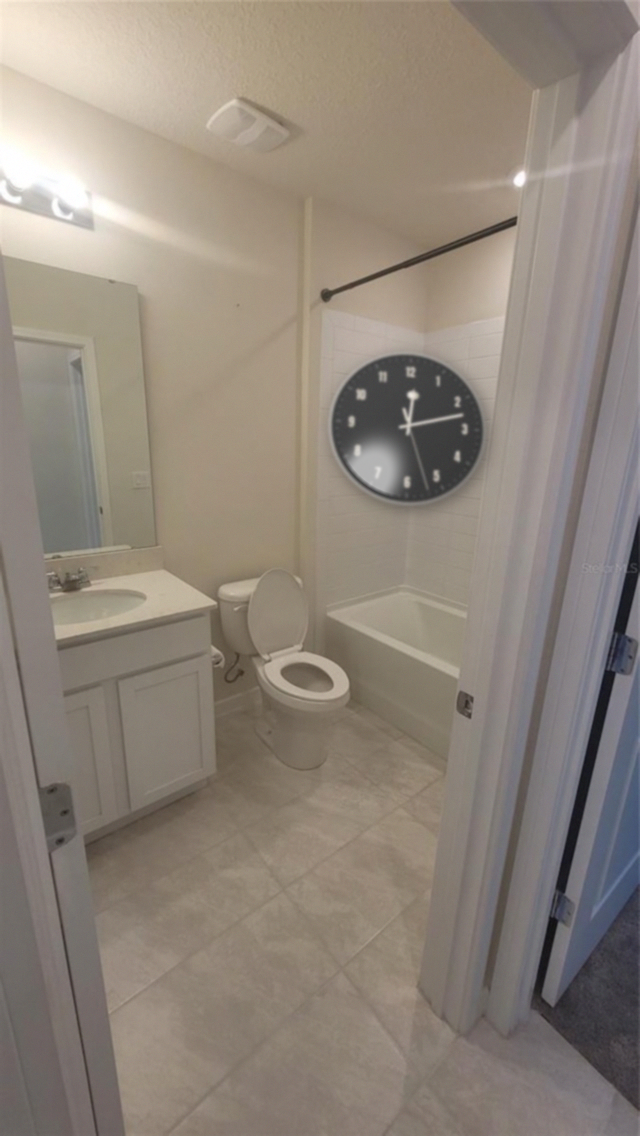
12:12:27
